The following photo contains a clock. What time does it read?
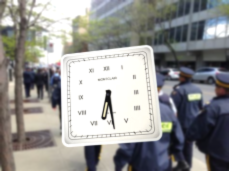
6:29
